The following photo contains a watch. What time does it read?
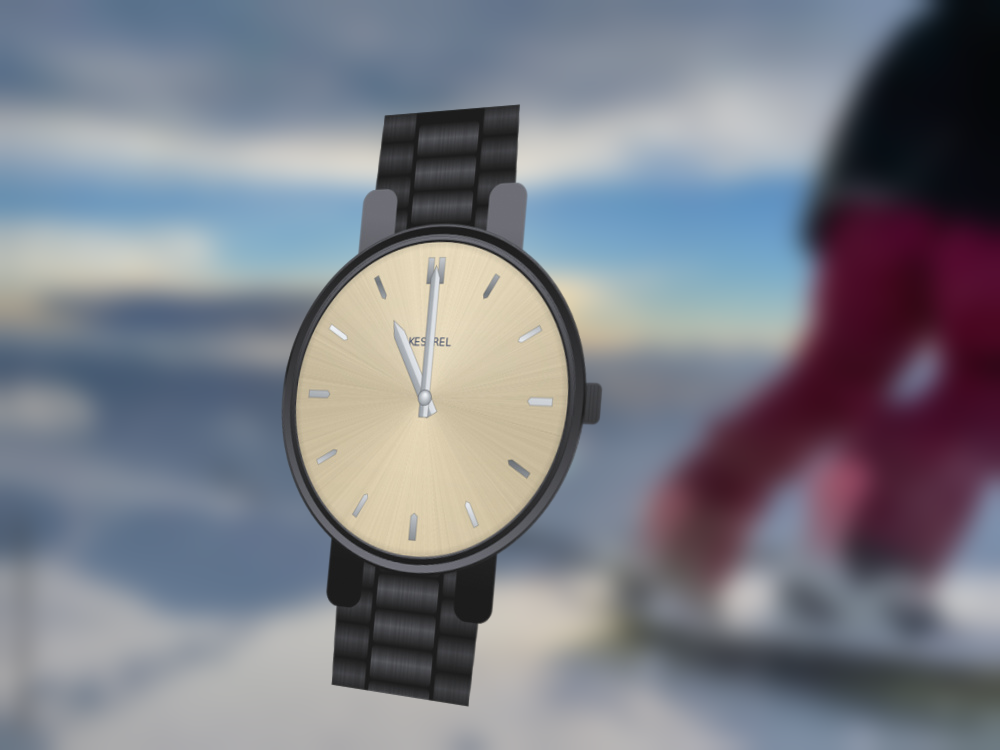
11:00
